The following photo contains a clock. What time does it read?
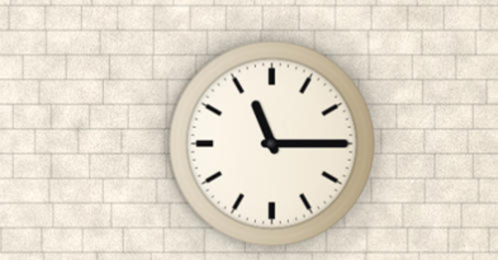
11:15
